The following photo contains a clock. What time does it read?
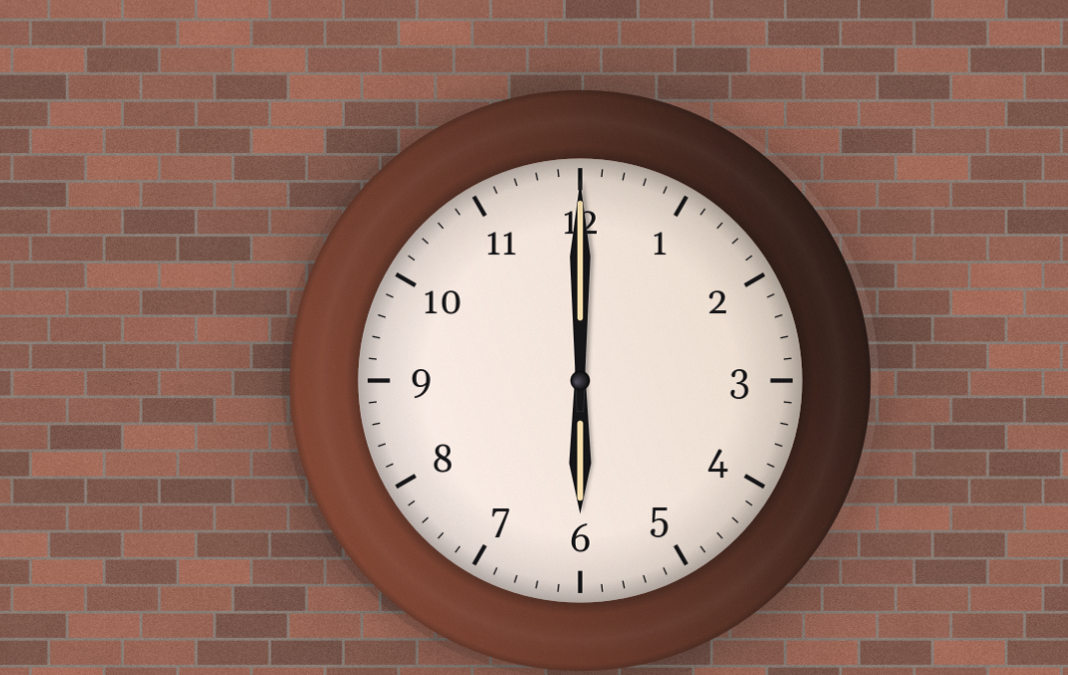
6:00
